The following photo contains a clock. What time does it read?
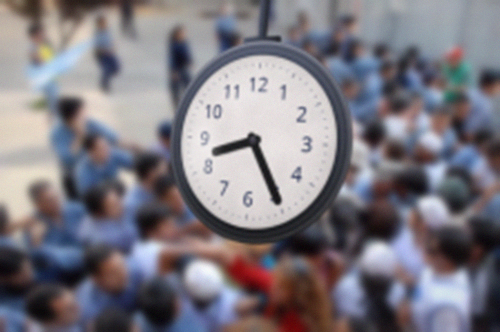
8:25
